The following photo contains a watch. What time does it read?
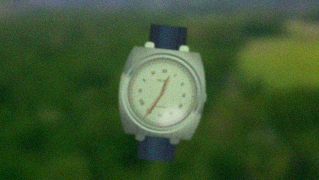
12:35
